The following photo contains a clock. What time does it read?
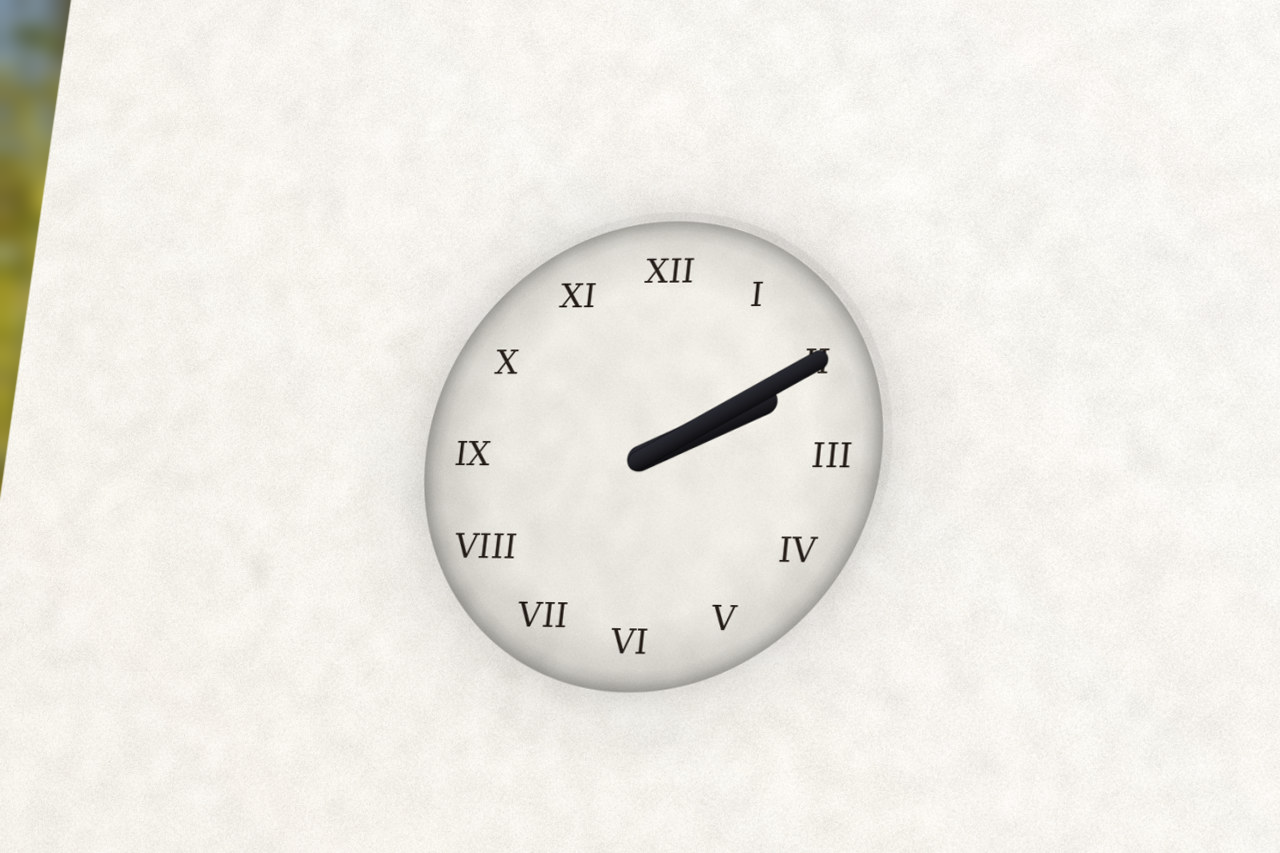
2:10
